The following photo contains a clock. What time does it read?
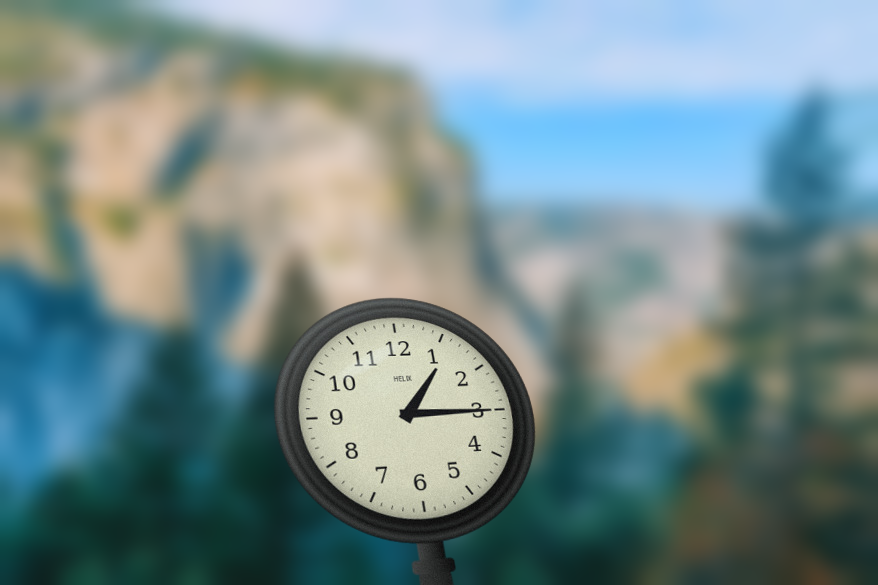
1:15
